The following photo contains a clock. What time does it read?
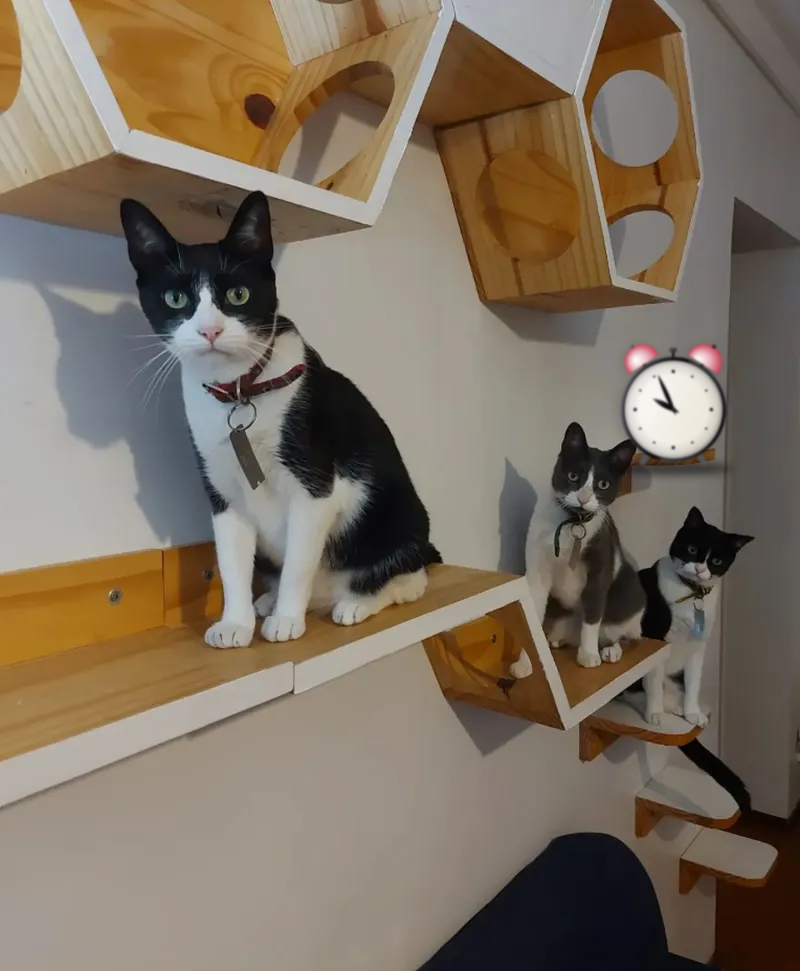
9:56
